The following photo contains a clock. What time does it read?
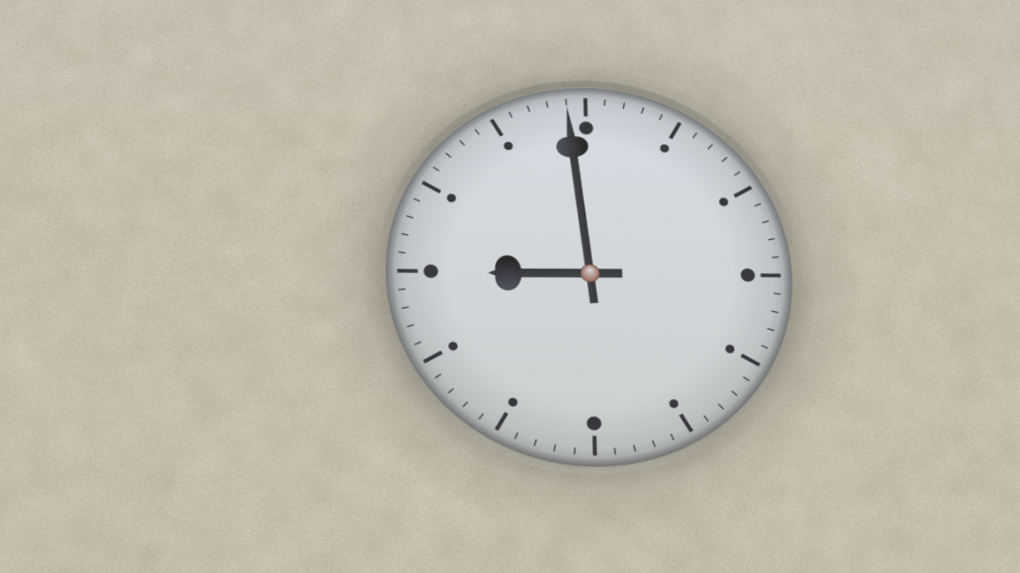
8:59
